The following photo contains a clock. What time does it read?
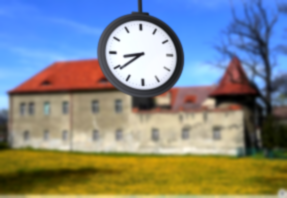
8:39
